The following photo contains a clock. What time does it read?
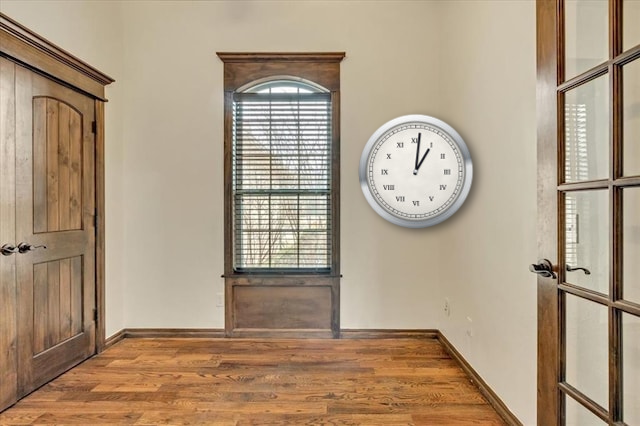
1:01
